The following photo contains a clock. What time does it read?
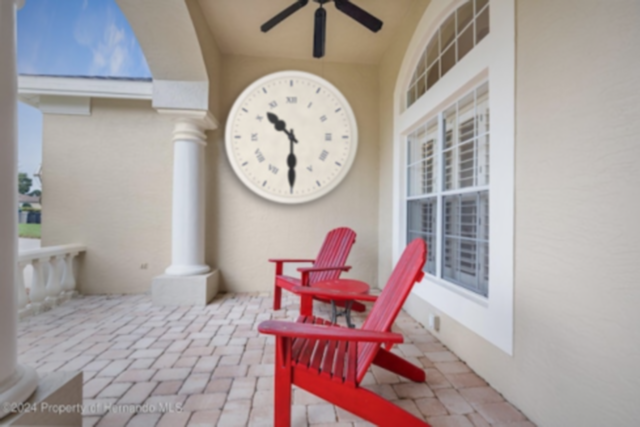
10:30
